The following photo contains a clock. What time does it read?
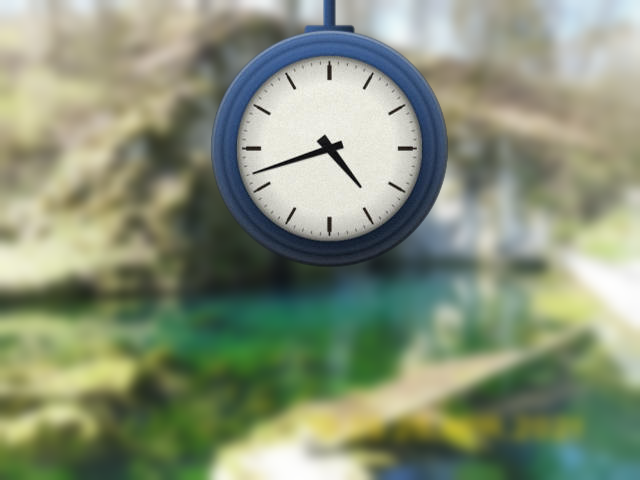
4:42
